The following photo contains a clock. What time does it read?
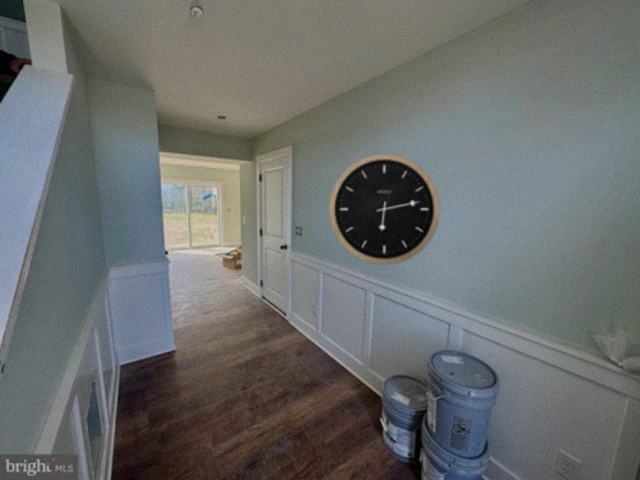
6:13
